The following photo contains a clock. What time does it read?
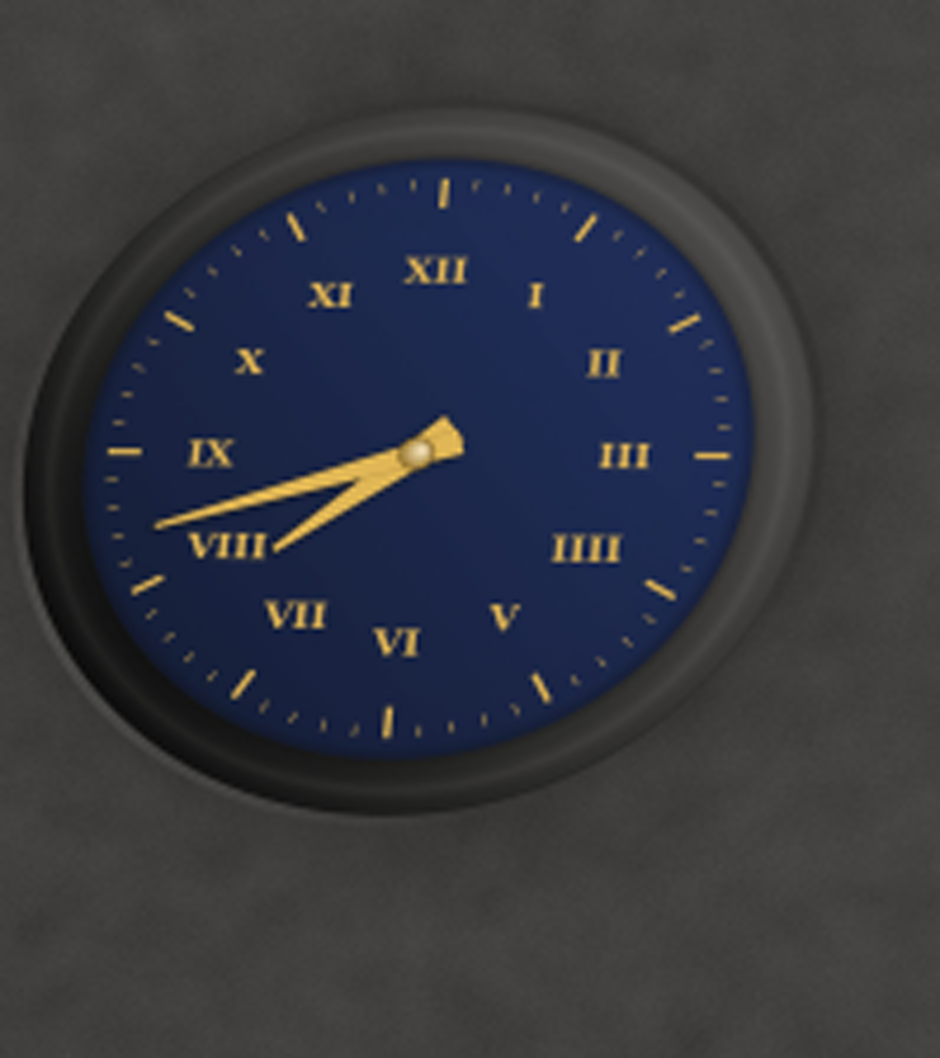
7:42
